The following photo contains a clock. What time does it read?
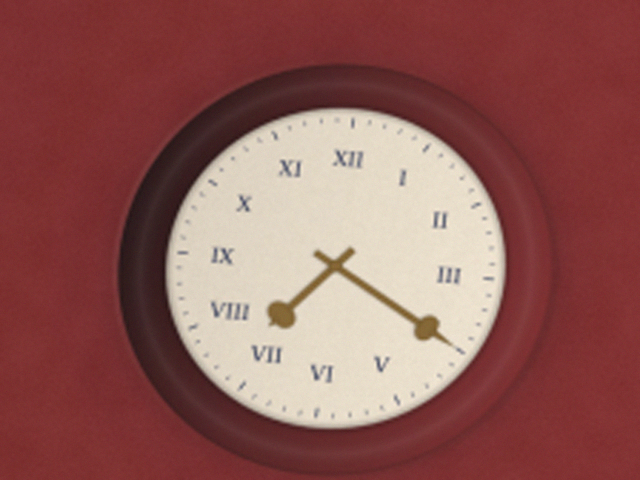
7:20
